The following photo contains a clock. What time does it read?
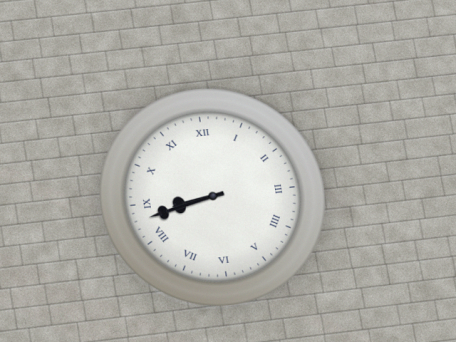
8:43
